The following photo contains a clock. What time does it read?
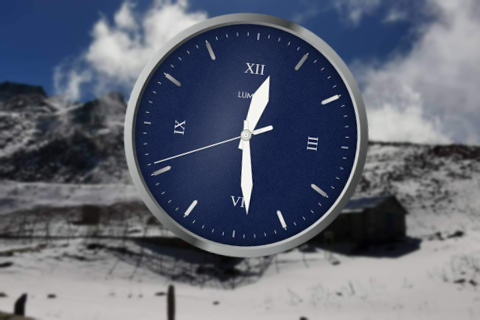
12:28:41
